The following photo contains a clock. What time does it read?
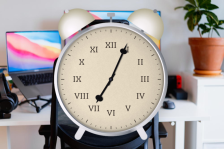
7:04
